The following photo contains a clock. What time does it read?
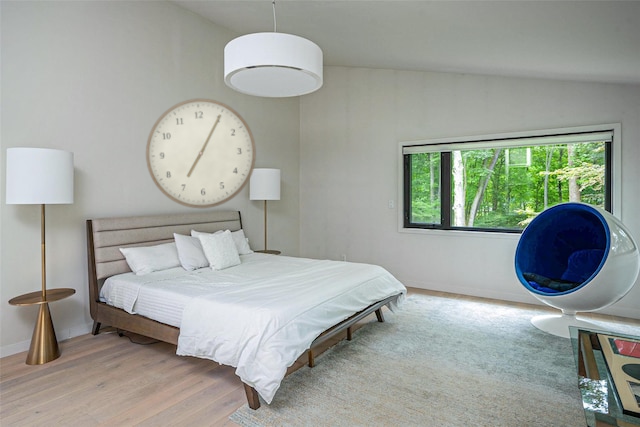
7:05
